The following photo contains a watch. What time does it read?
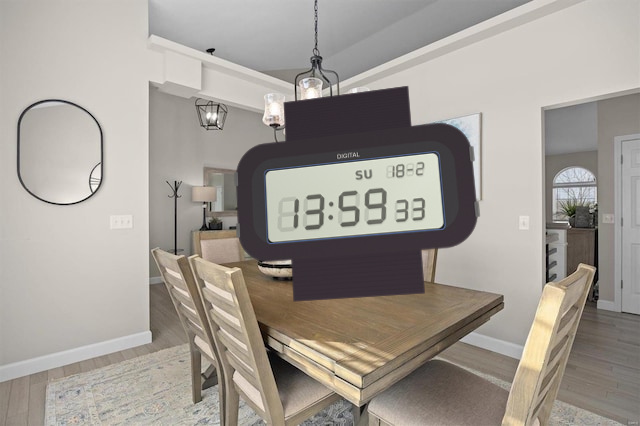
13:59:33
